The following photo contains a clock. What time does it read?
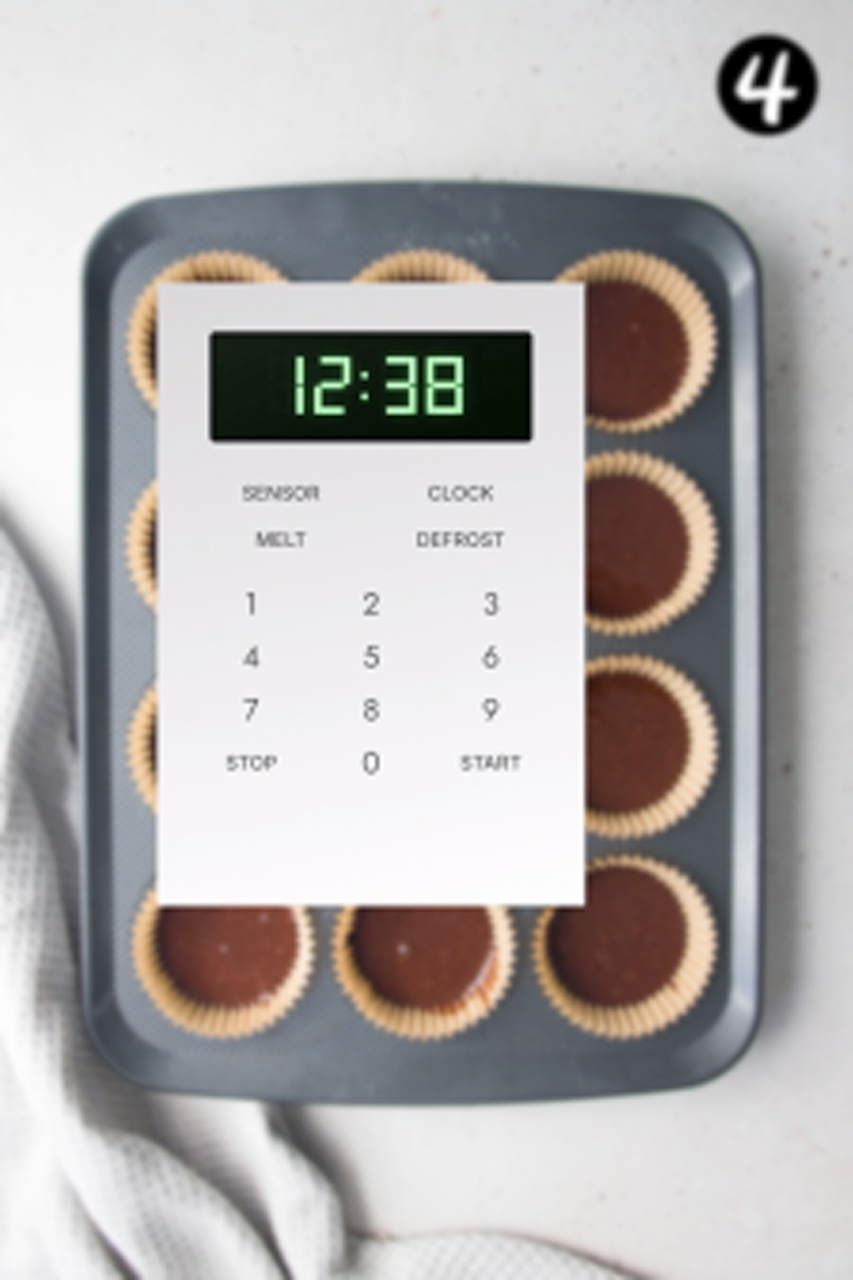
12:38
